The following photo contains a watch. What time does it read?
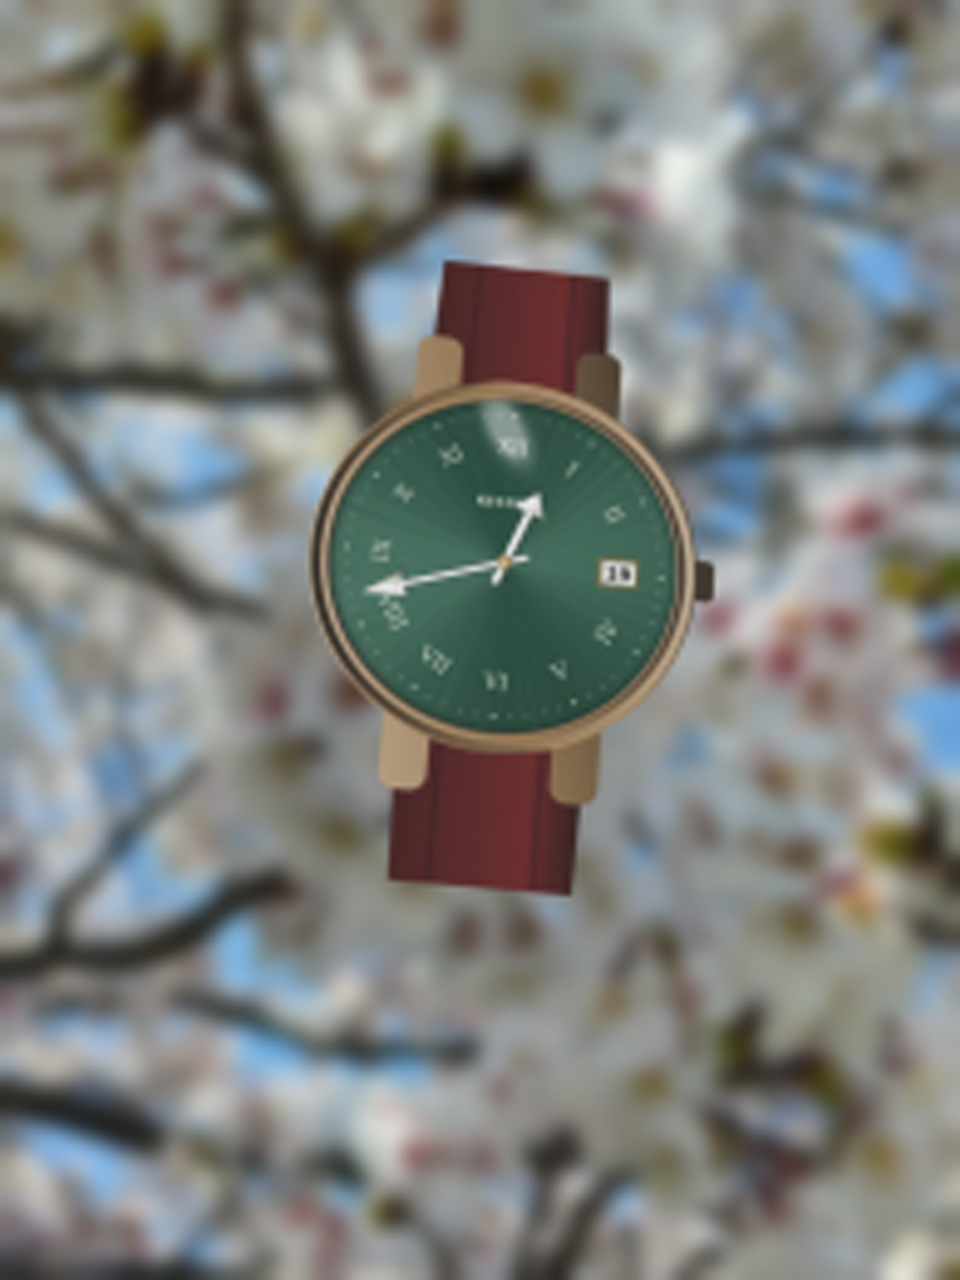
12:42
